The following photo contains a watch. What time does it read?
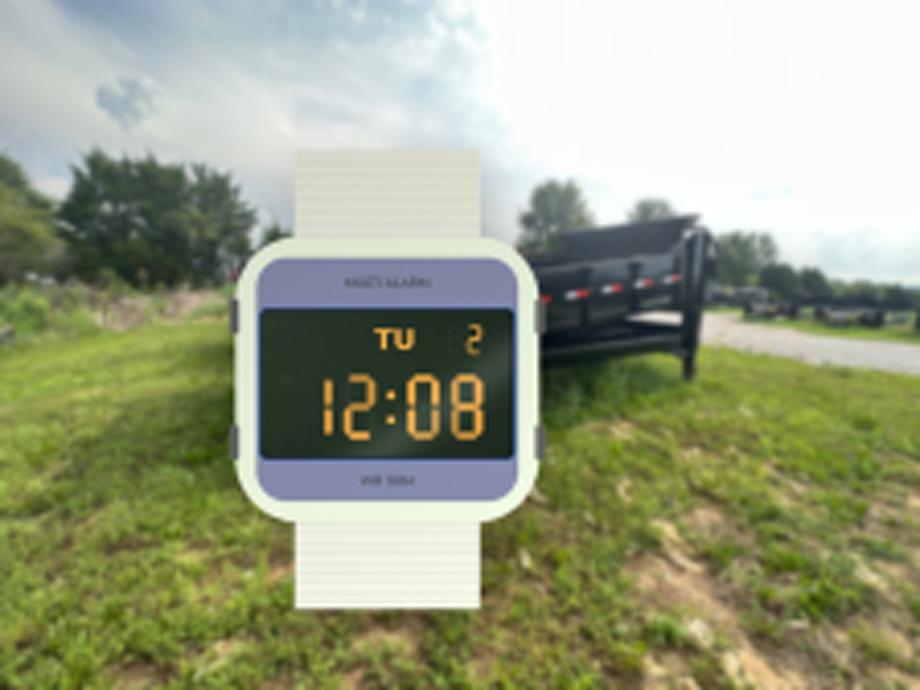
12:08
